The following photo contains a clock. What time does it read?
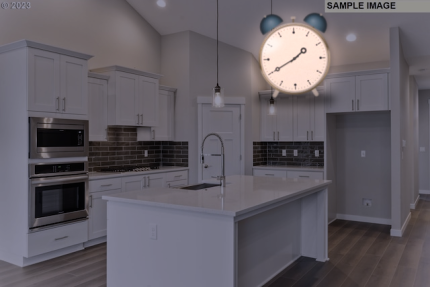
1:40
